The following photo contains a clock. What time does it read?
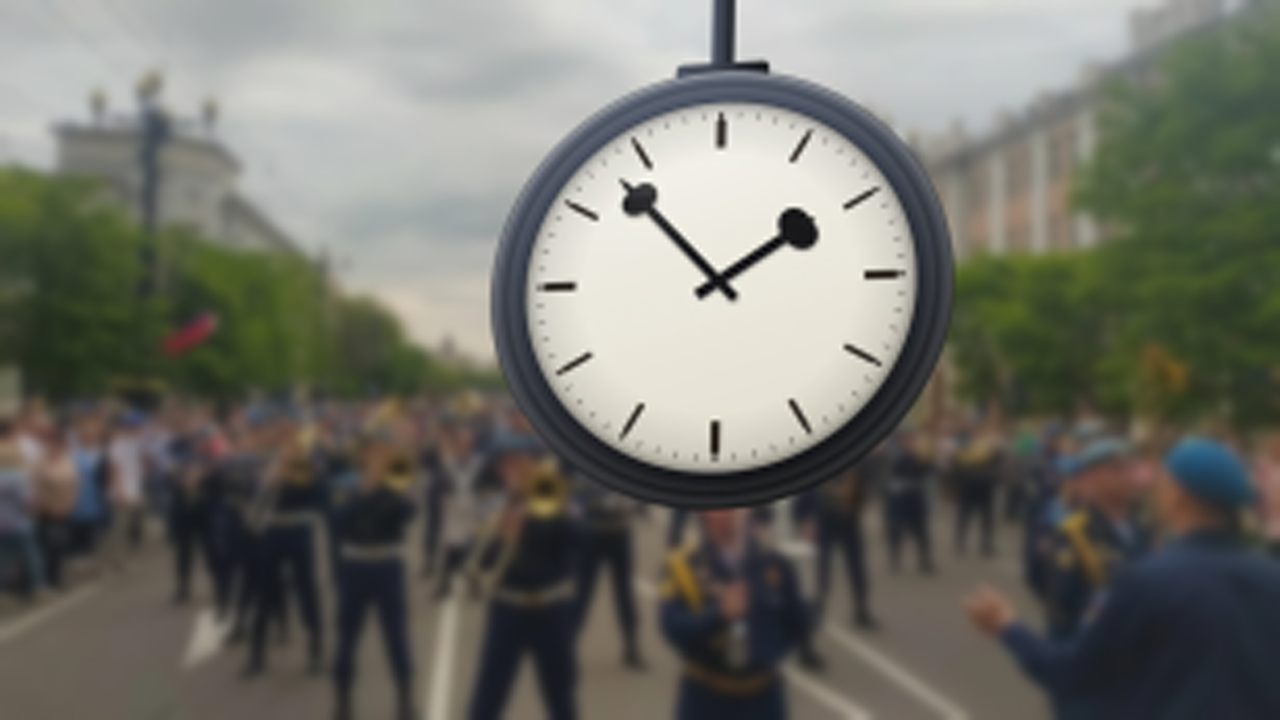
1:53
